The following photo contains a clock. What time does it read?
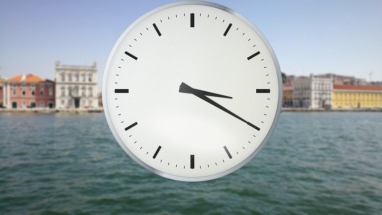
3:20
